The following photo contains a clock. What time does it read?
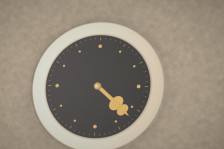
4:22
